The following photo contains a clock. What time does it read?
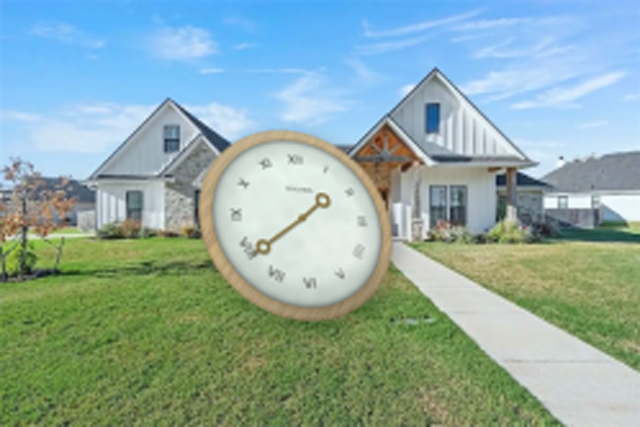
1:39
